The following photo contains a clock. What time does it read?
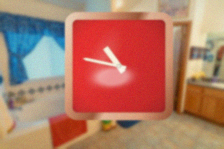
10:47
